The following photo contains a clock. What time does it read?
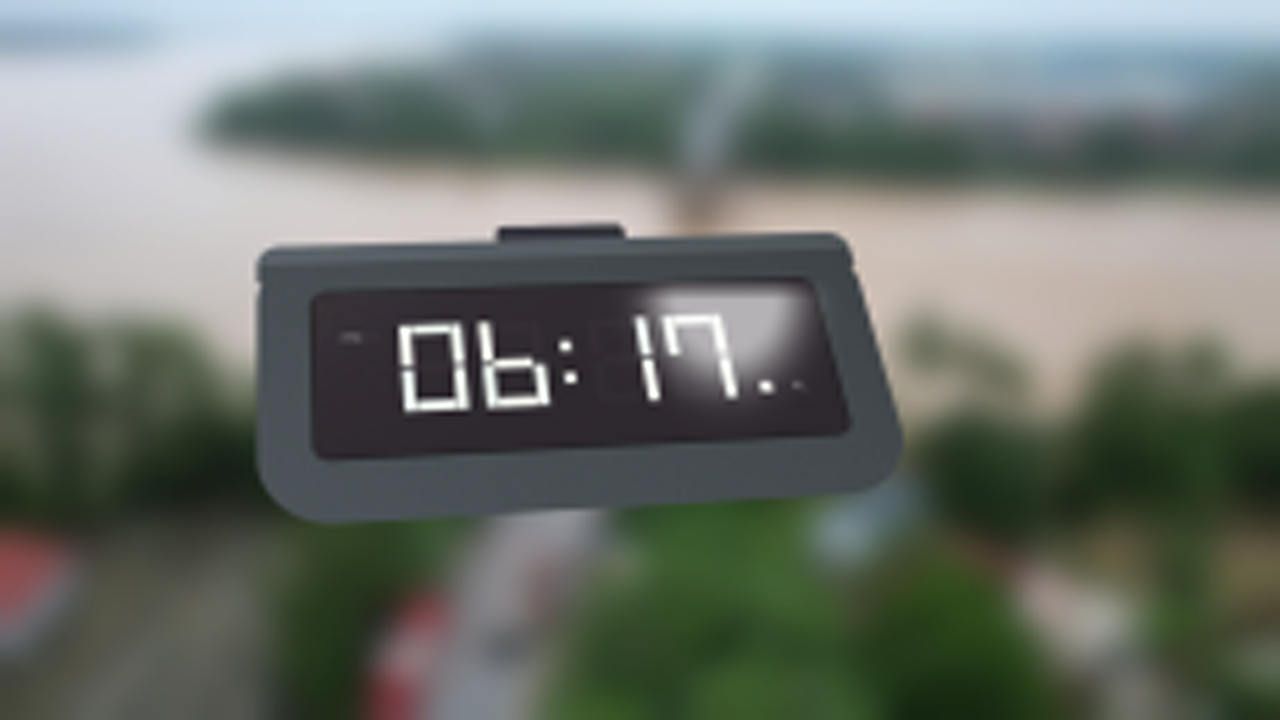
6:17
